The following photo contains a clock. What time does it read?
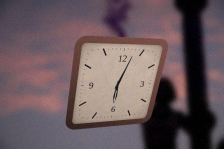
6:03
